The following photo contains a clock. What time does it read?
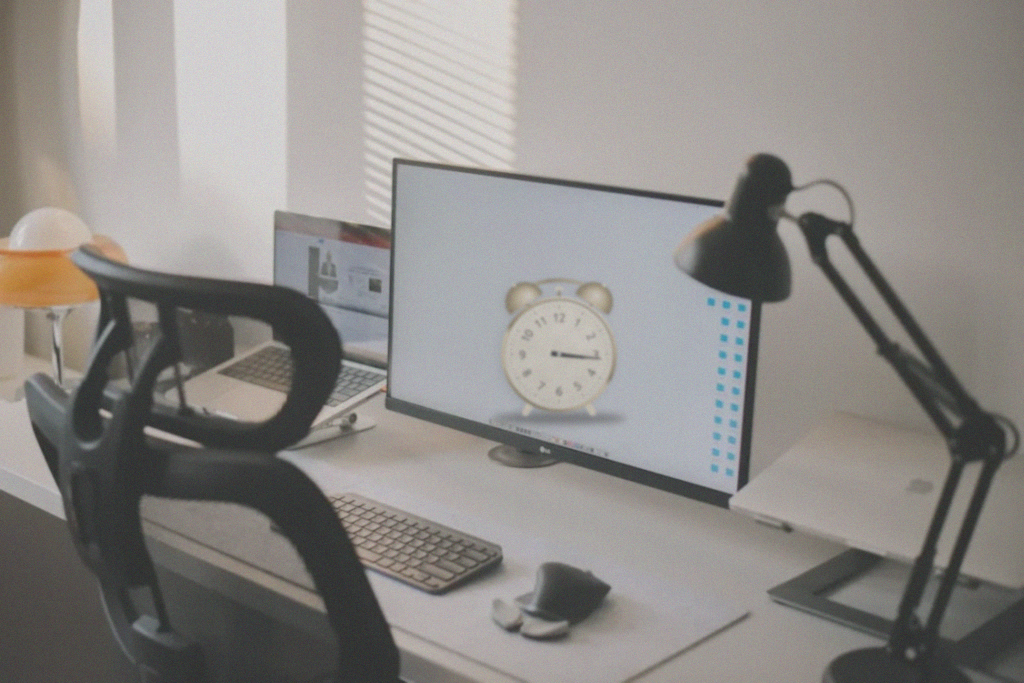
3:16
